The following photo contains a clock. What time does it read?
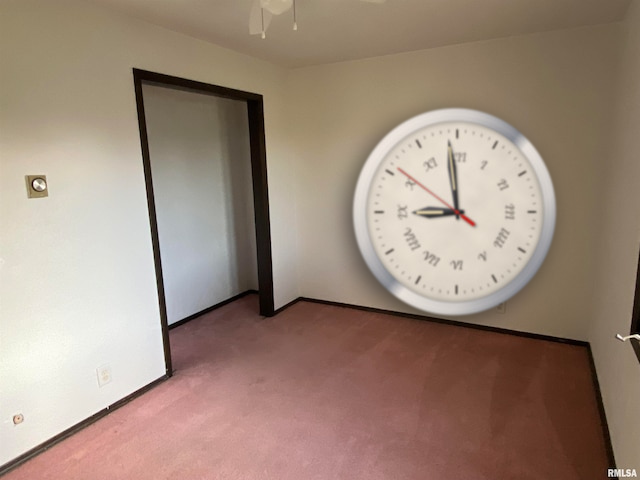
8:58:51
